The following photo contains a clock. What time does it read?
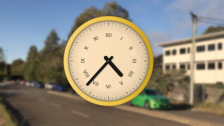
4:37
